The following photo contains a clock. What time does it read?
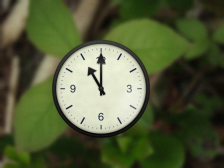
11:00
